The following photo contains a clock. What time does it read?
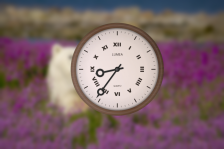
8:36
